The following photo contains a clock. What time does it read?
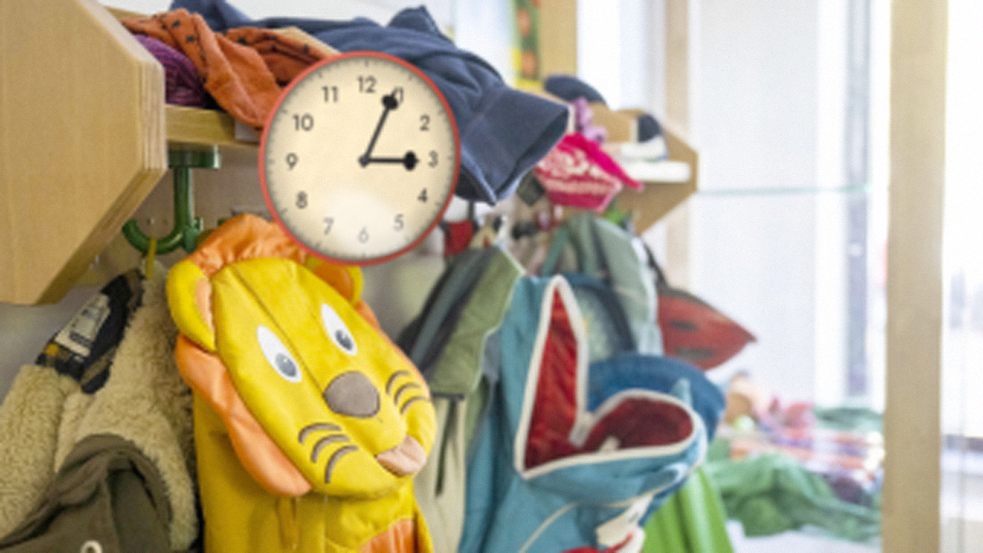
3:04
